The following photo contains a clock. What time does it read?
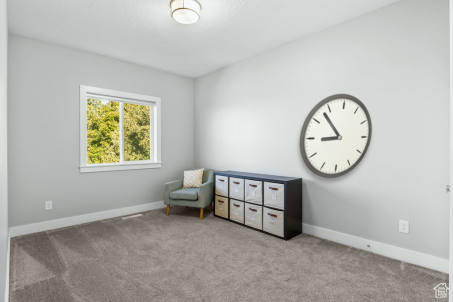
8:53
